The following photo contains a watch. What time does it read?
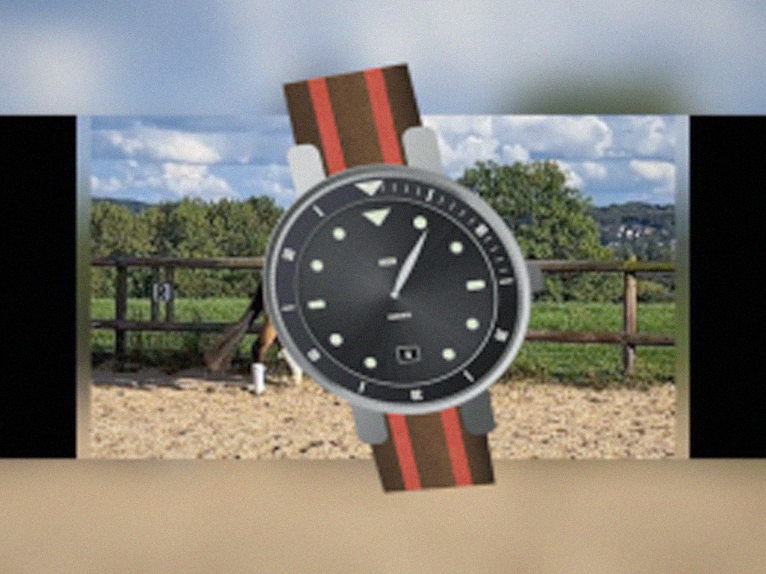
1:06
